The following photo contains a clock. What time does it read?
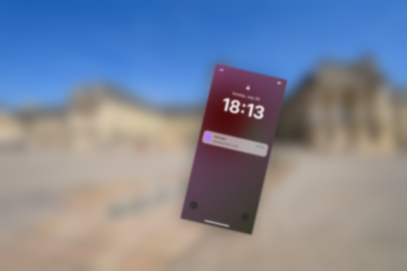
18:13
